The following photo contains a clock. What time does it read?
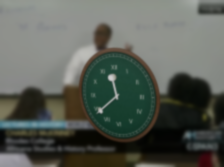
11:39
